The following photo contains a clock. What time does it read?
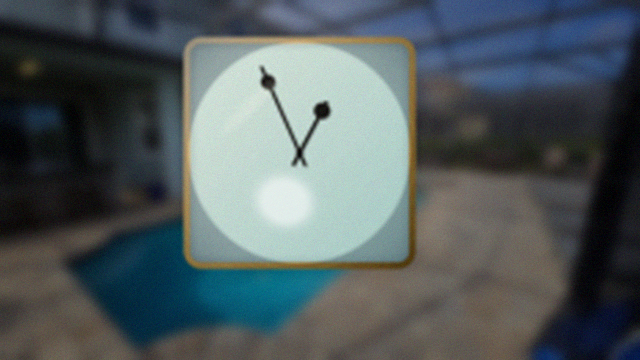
12:56
